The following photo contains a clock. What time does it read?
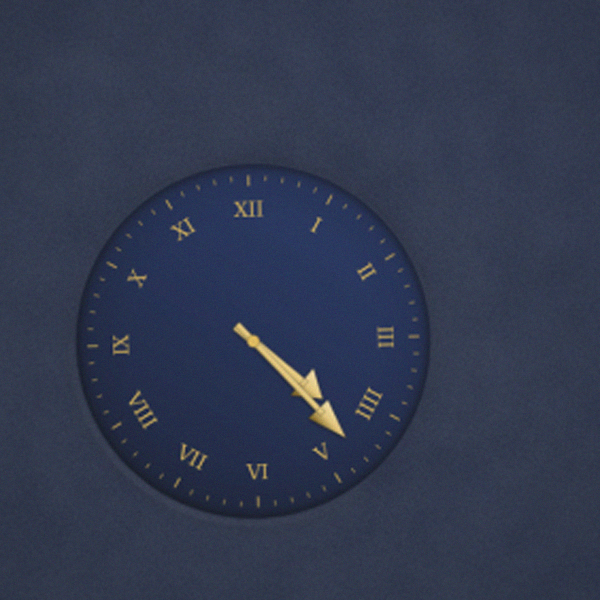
4:23
